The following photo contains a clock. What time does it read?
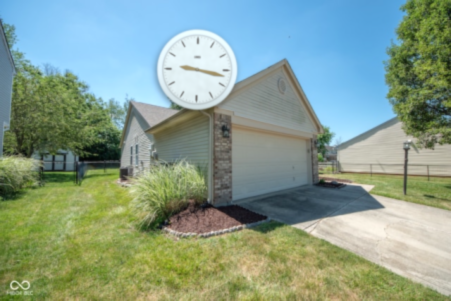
9:17
